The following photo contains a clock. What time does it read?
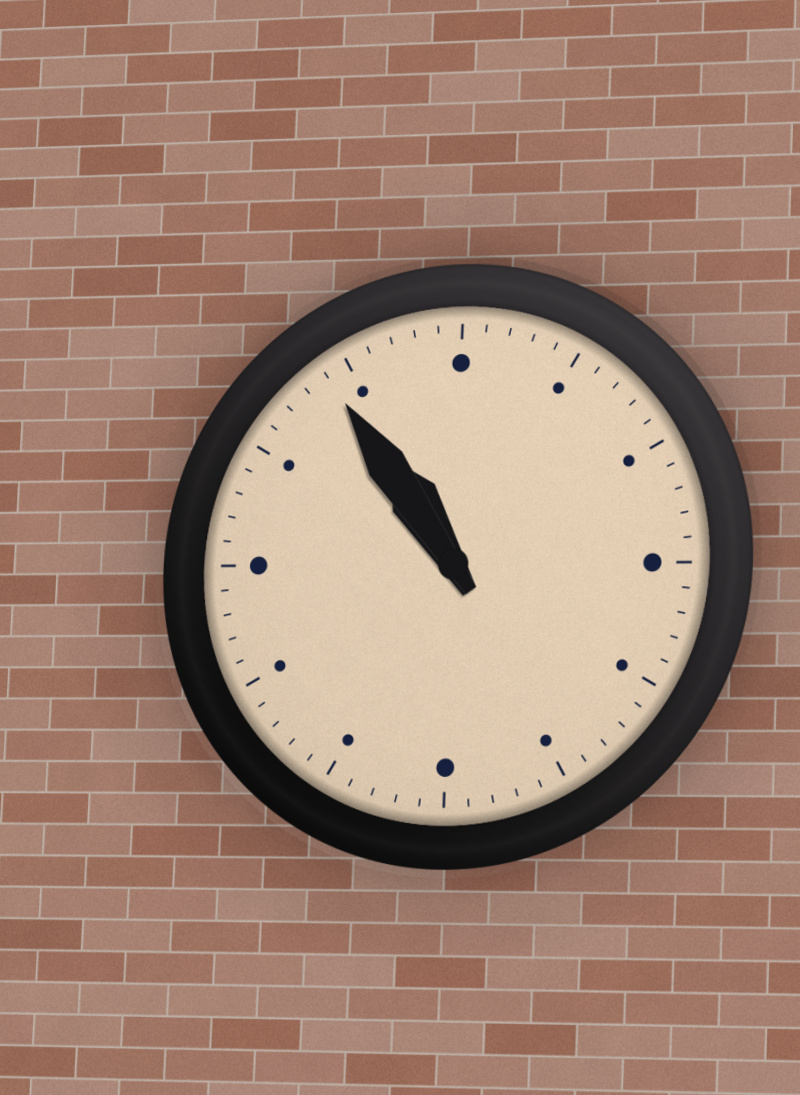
10:54
